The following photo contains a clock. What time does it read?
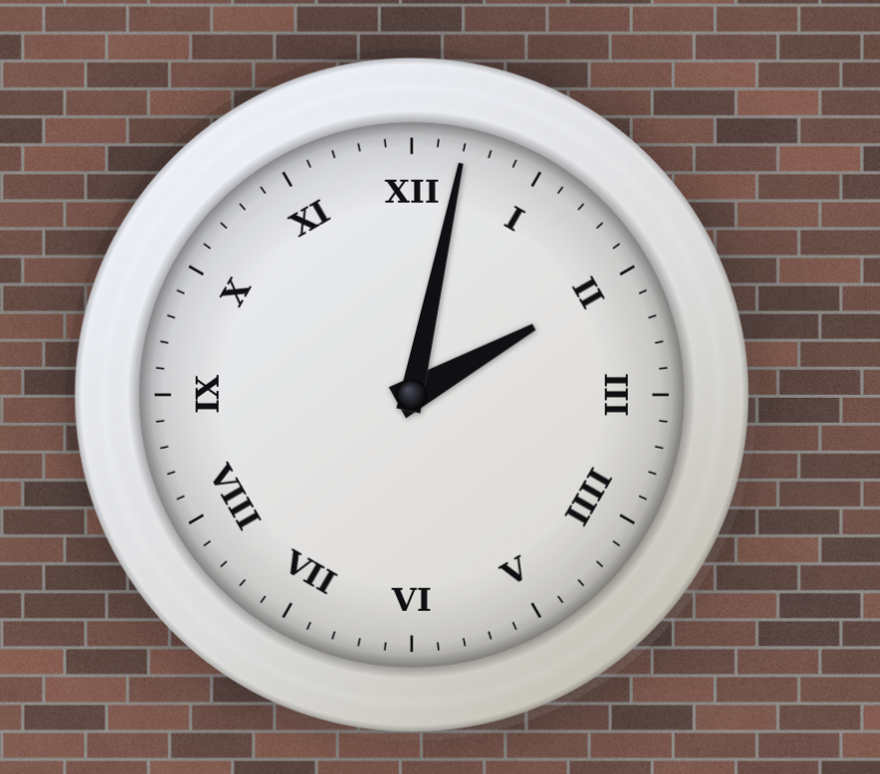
2:02
